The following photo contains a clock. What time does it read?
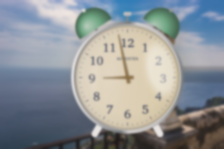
8:58
